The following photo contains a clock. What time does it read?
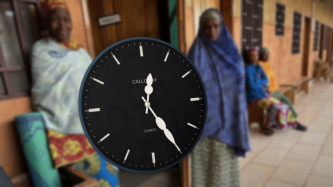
12:25
